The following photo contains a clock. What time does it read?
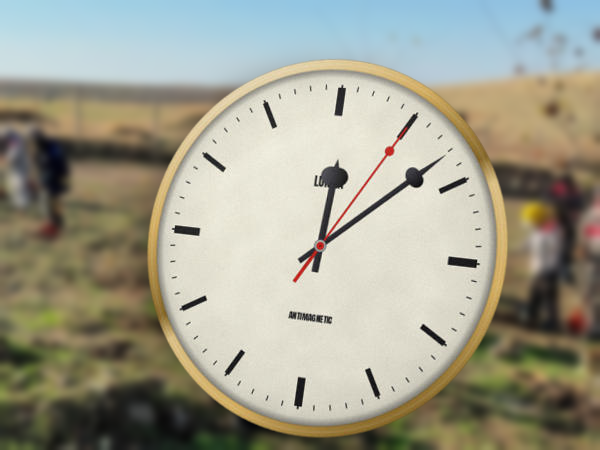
12:08:05
